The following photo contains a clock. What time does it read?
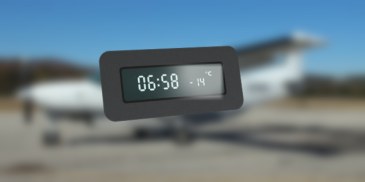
6:58
